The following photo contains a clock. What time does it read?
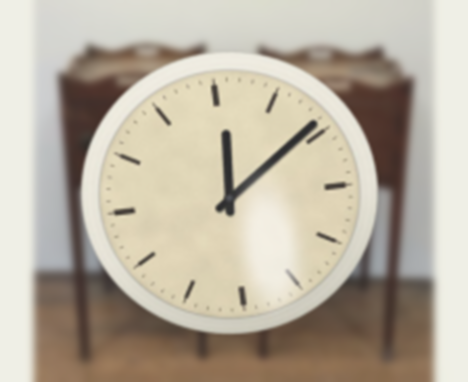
12:09
